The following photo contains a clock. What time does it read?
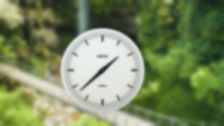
1:38
